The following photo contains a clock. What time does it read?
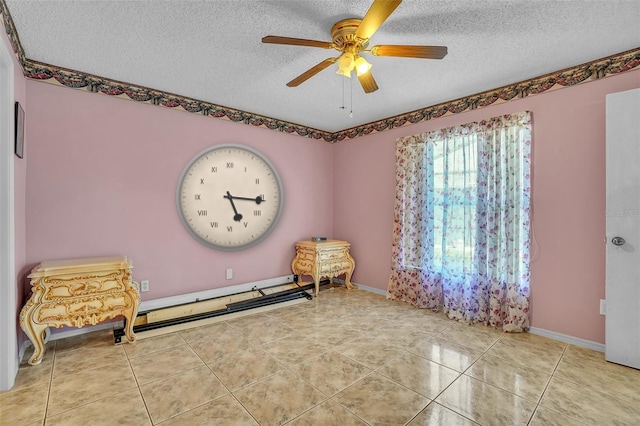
5:16
